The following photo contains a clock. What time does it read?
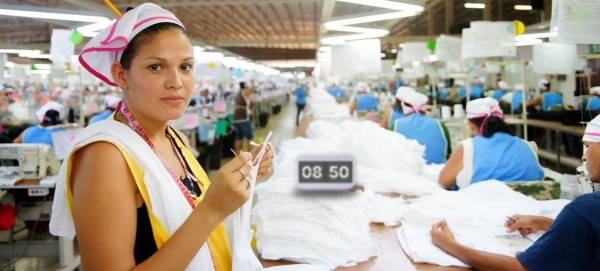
8:50
